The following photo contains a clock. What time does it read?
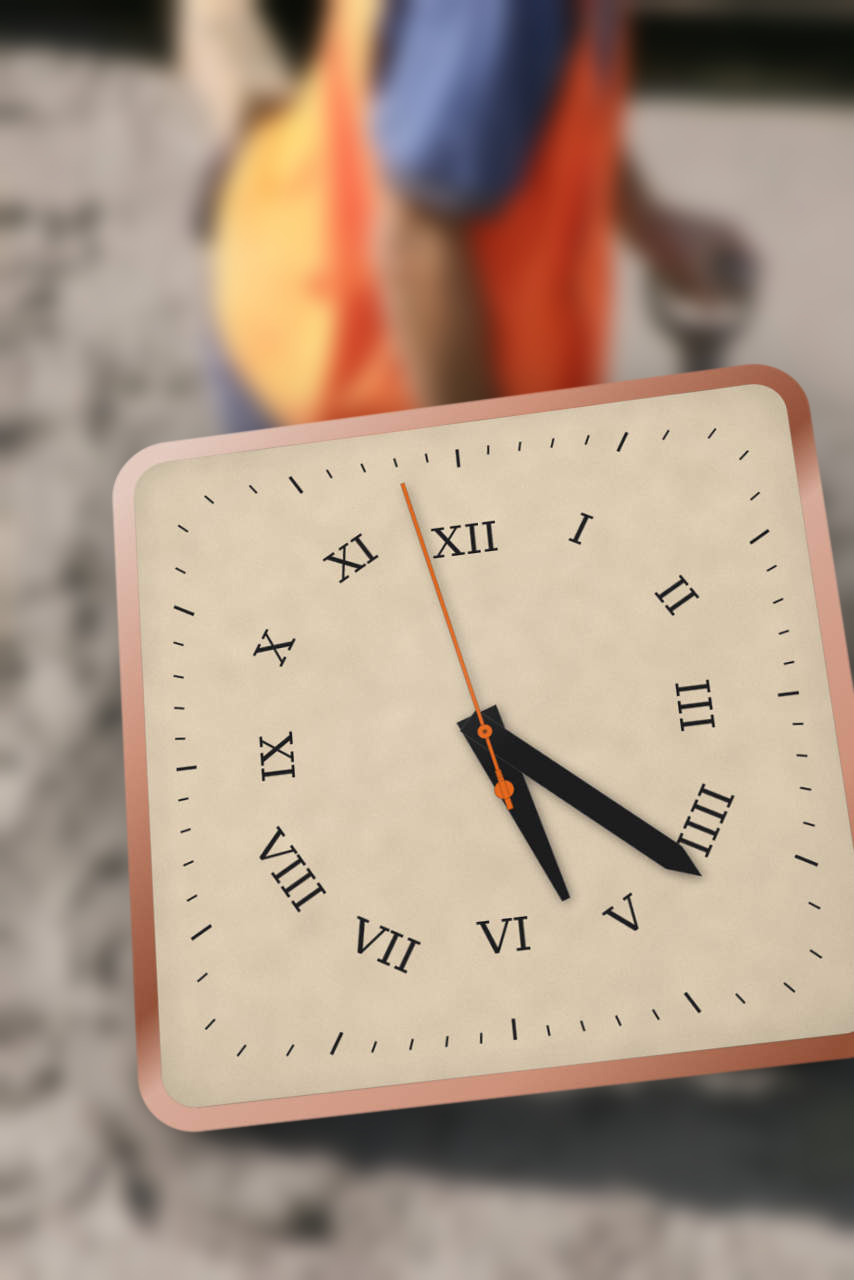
5:21:58
